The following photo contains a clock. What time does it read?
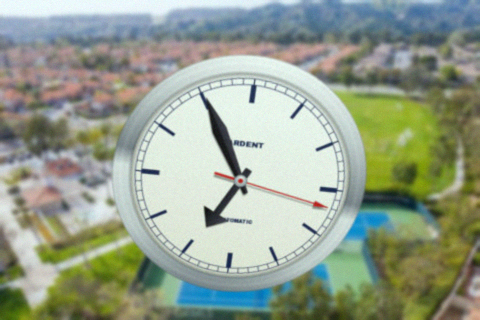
6:55:17
